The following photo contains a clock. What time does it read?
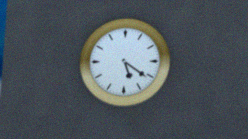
5:21
